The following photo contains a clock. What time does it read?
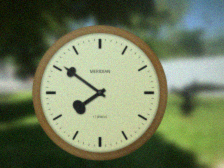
7:51
